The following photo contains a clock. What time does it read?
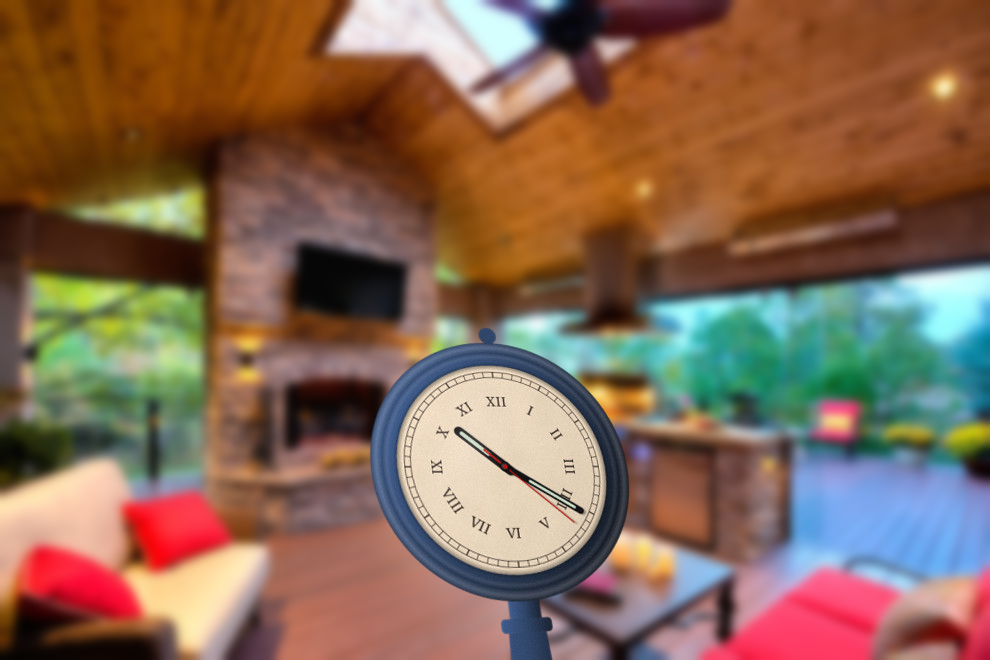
10:20:22
